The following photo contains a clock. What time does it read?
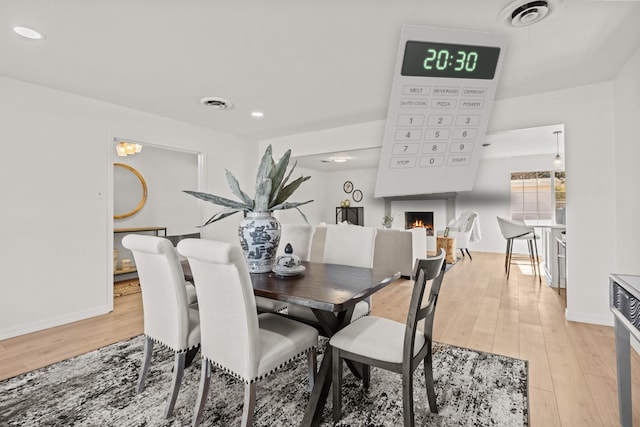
20:30
